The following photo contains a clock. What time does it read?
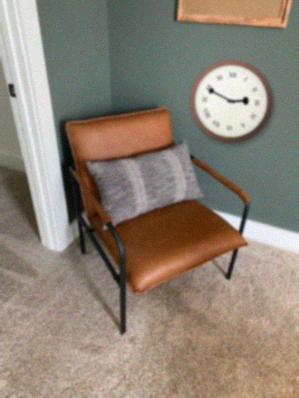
2:49
